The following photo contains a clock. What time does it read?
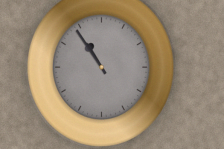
10:54
